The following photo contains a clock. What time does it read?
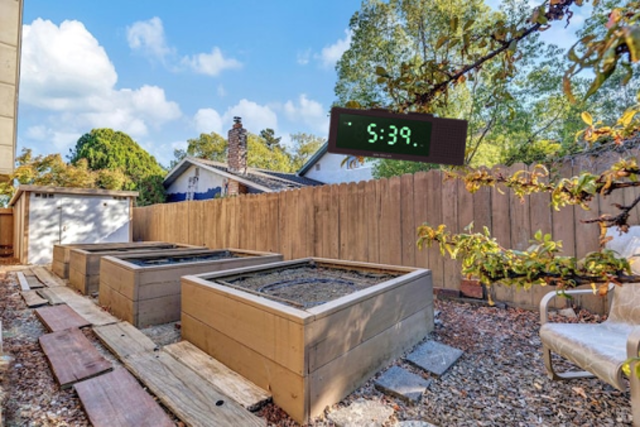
5:39
